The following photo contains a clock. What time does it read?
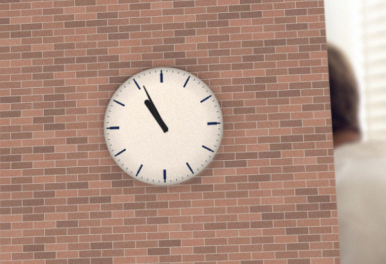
10:56
